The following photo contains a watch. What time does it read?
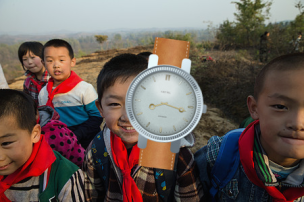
8:17
